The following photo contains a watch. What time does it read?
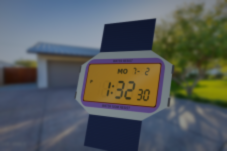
1:32:30
